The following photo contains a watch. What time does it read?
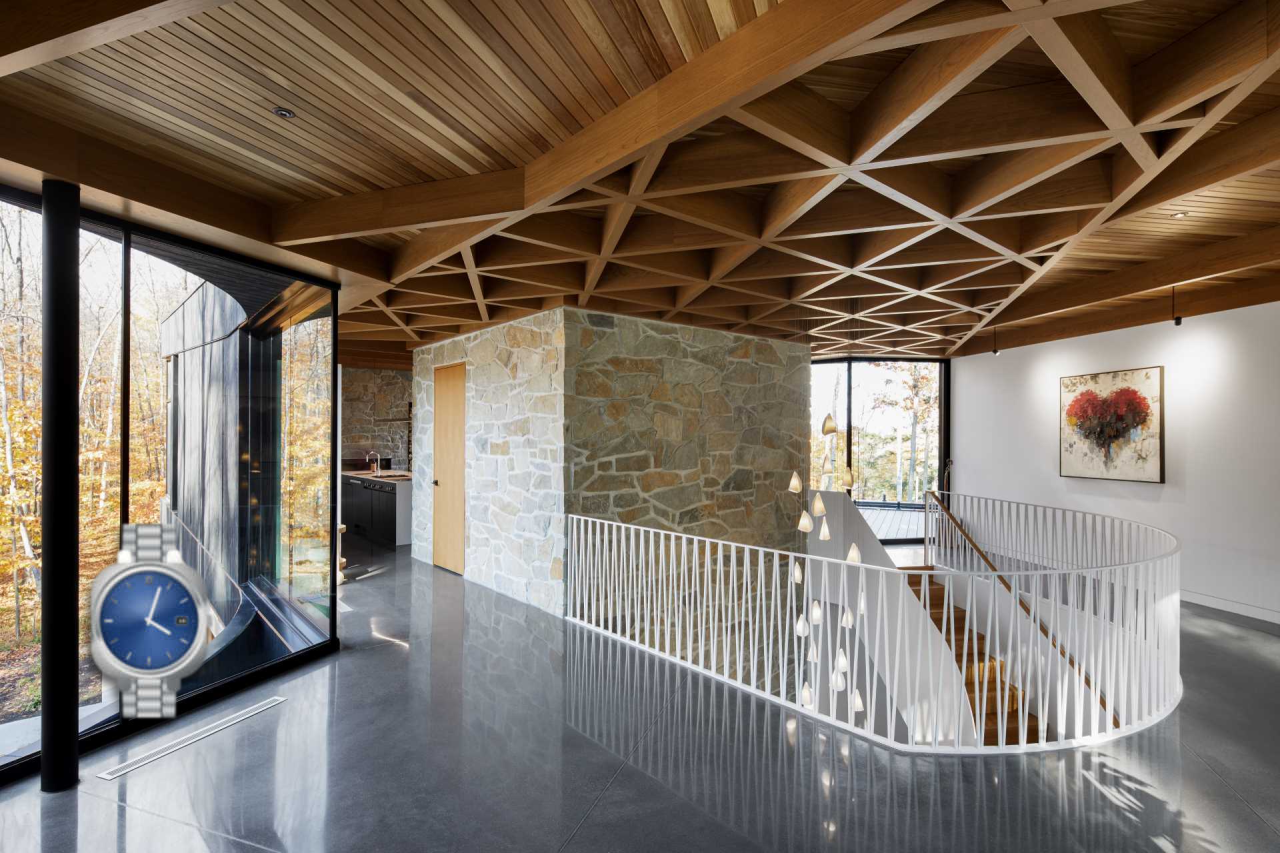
4:03
